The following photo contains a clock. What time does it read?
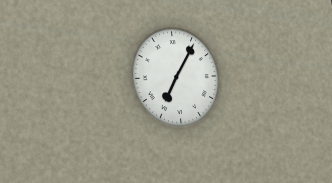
7:06
